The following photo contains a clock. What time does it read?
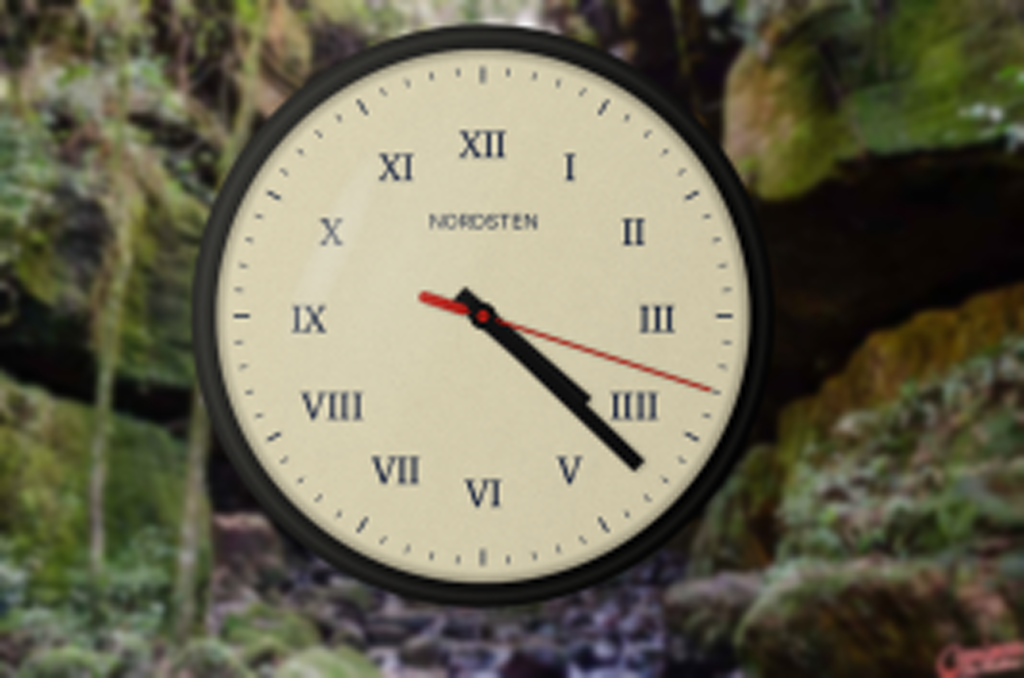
4:22:18
